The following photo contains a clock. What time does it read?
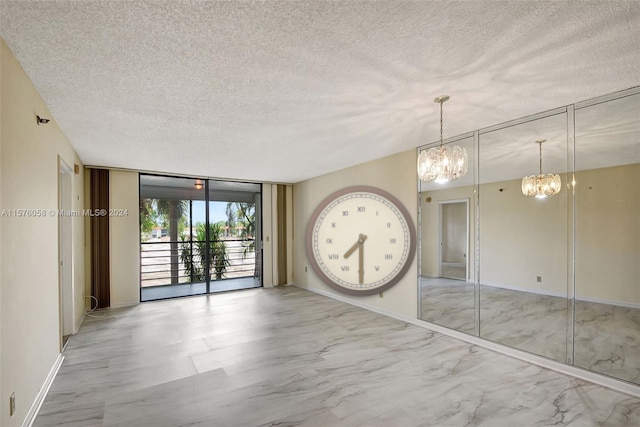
7:30
